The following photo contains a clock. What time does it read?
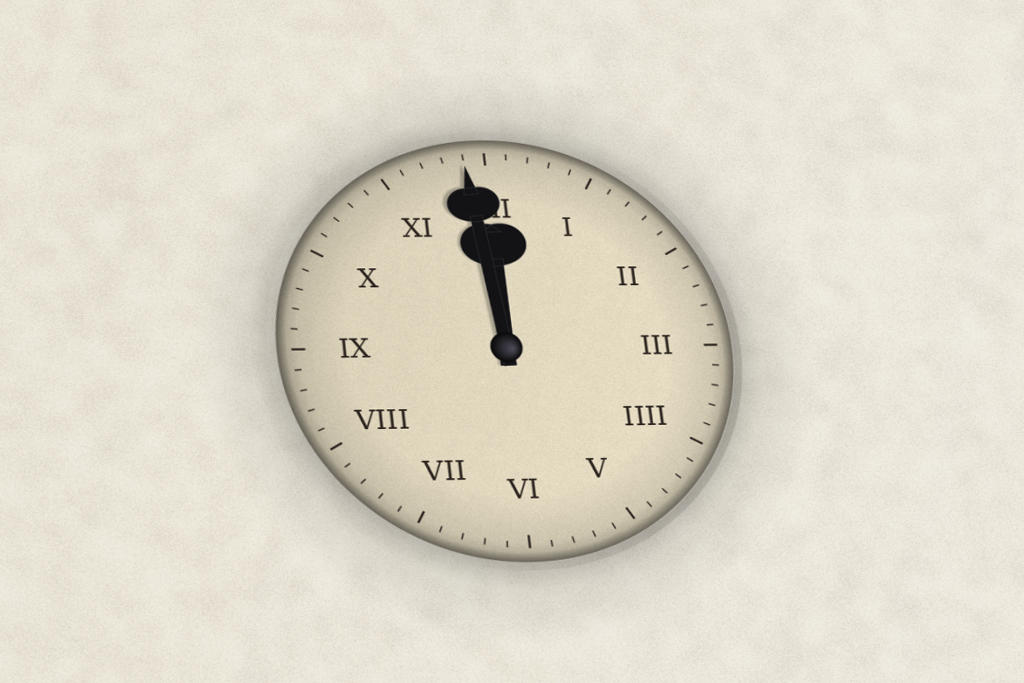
11:59
